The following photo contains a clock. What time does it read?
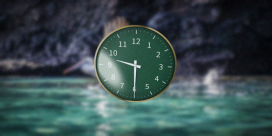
9:30
